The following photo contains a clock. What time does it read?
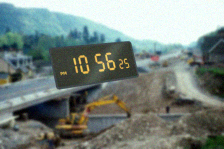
10:56:25
